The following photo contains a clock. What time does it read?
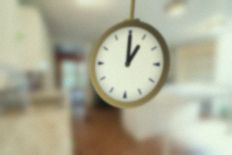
1:00
